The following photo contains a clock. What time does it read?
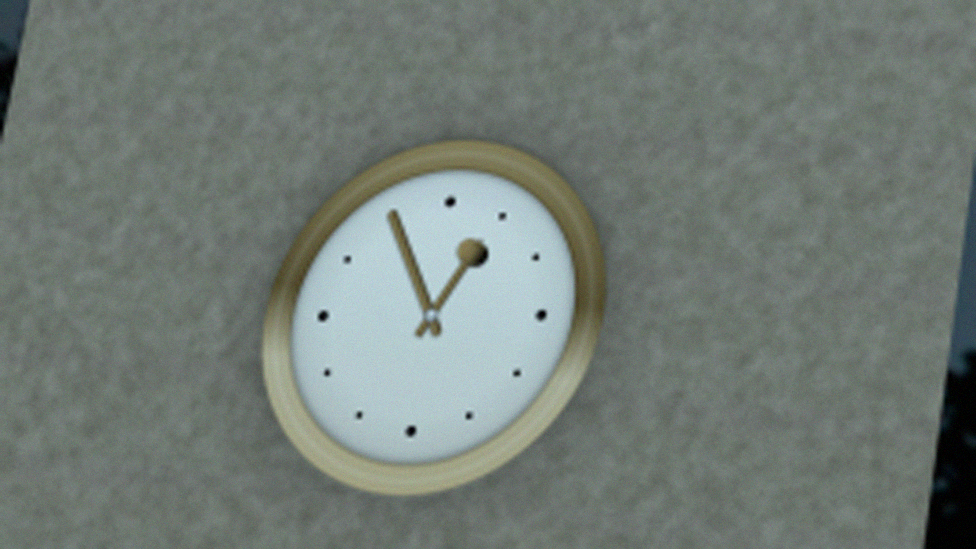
12:55
